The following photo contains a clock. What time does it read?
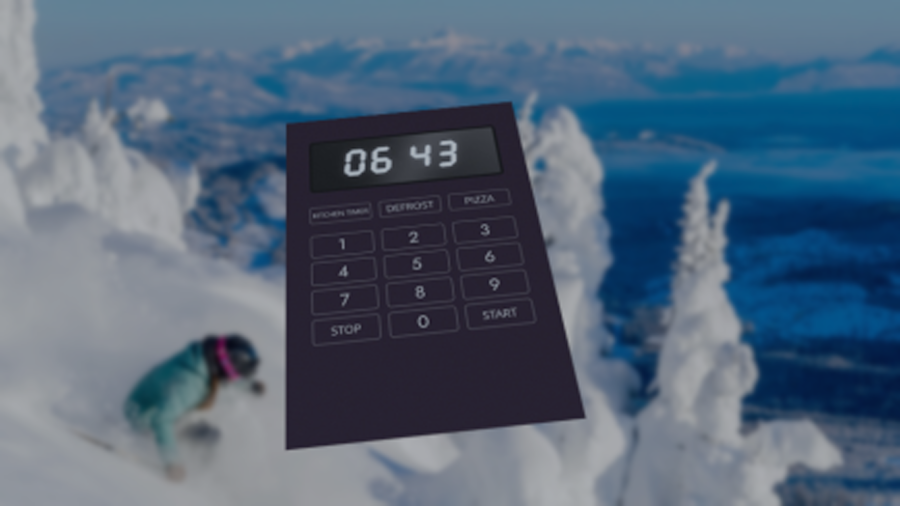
6:43
